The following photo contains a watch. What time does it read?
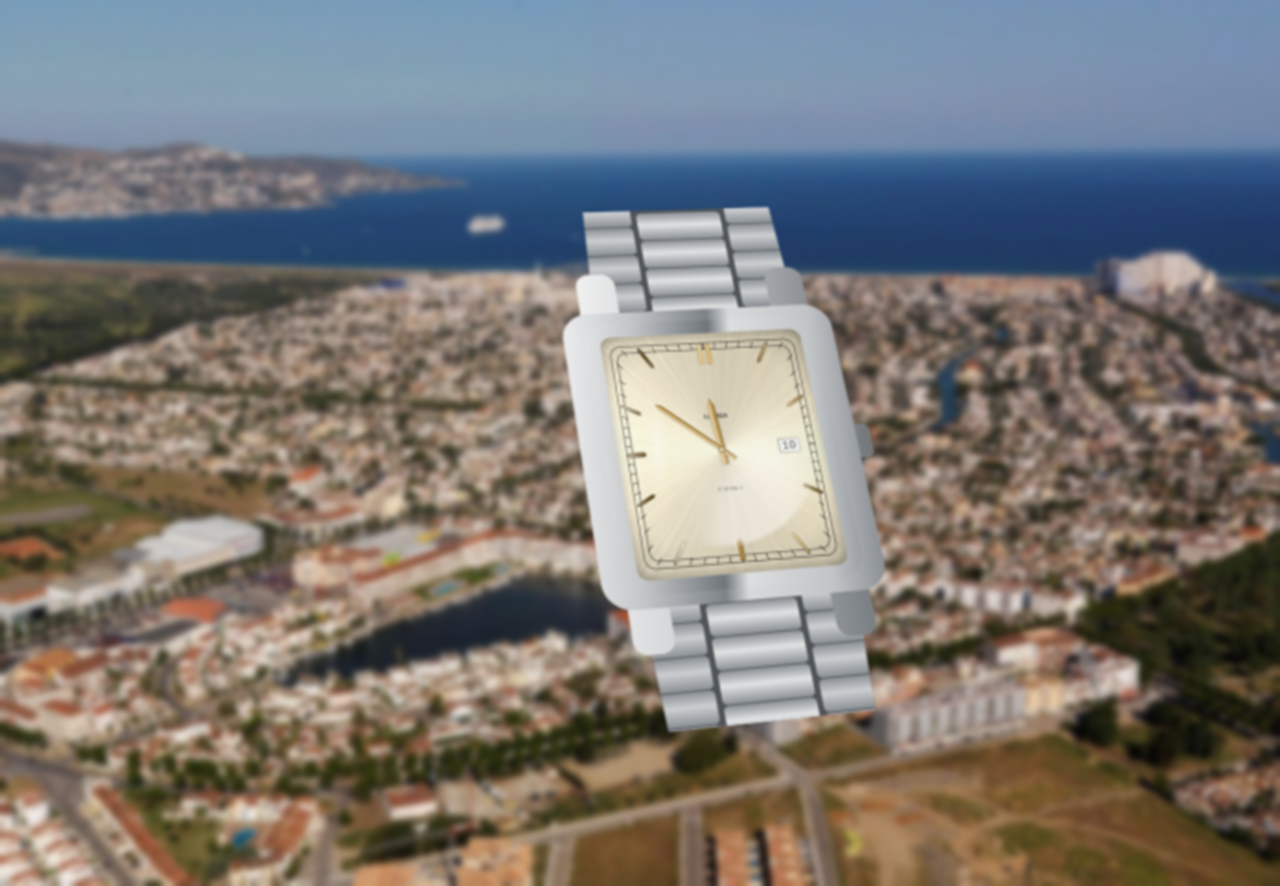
11:52
